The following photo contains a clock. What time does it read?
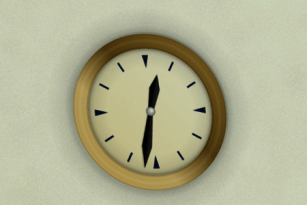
12:32
